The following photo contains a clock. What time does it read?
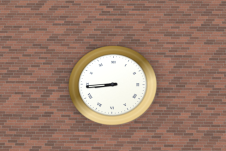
8:44
